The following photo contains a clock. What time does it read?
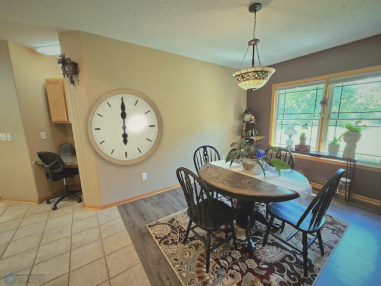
6:00
